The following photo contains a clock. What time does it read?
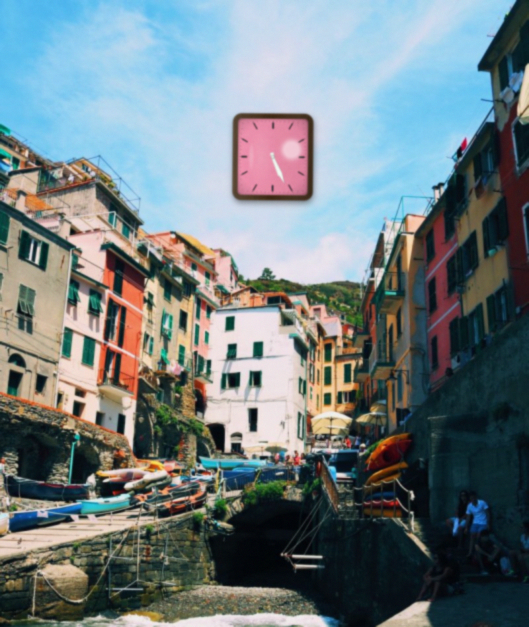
5:26
